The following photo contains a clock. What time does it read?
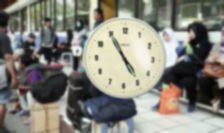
4:55
